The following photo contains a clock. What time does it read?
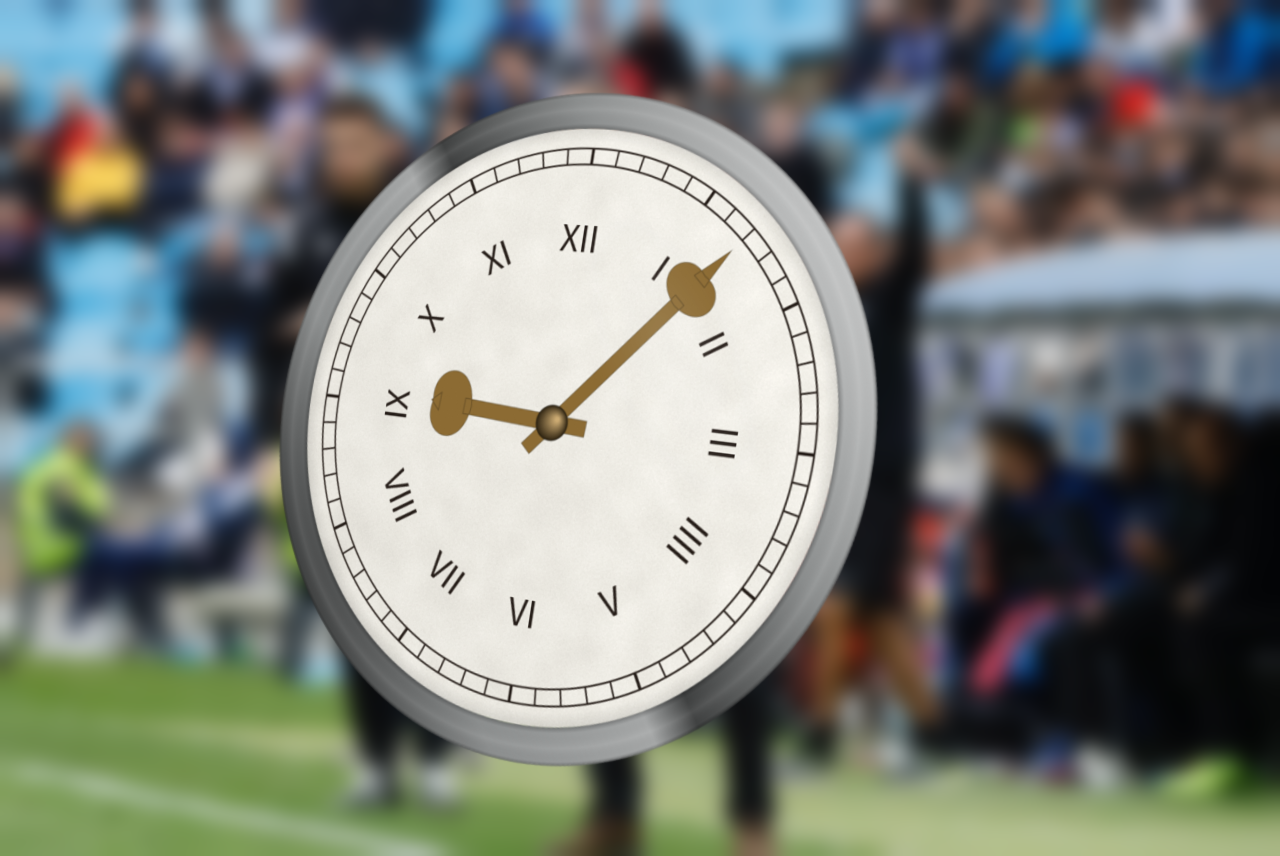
9:07
